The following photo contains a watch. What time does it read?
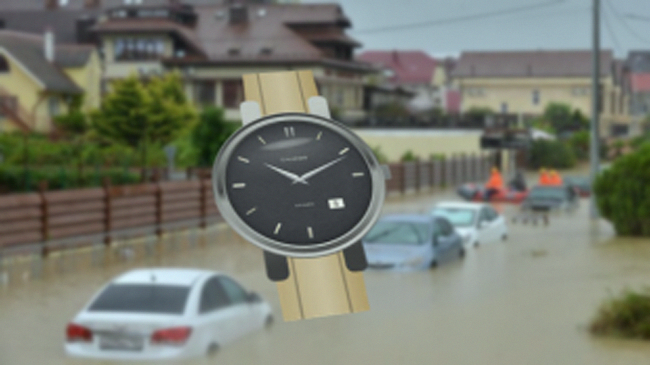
10:11
